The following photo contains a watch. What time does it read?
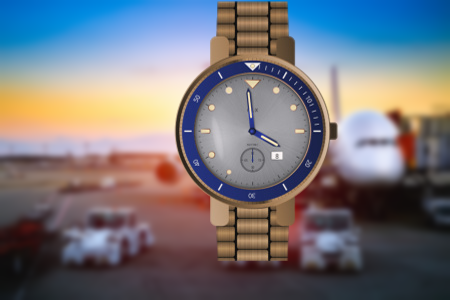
3:59
